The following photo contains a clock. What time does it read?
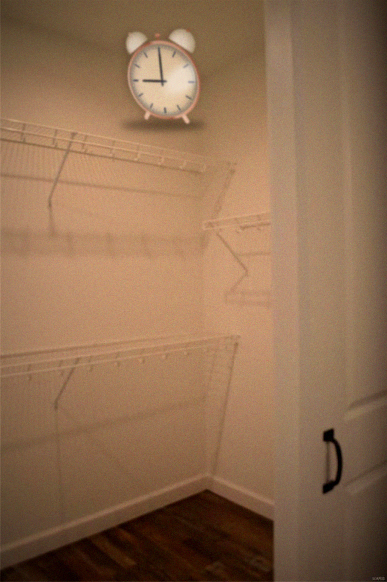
9:00
